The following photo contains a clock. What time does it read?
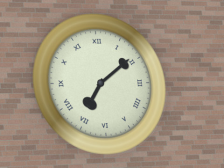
7:09
